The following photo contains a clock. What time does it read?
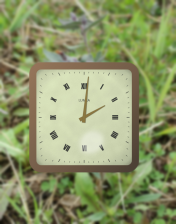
2:01
